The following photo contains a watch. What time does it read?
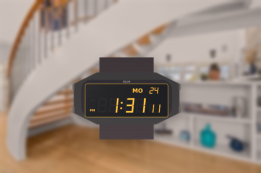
1:31:11
